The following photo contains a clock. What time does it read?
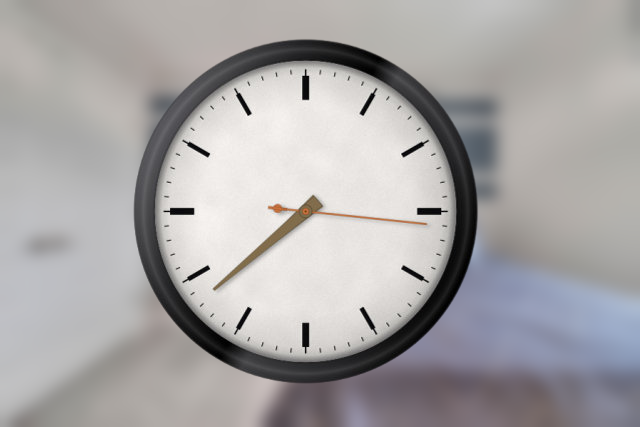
7:38:16
